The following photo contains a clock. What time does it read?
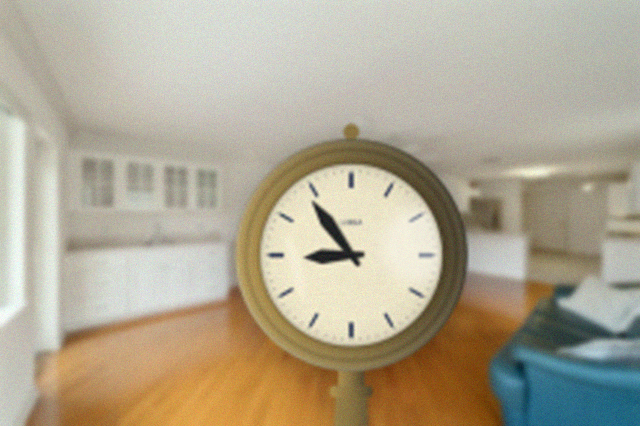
8:54
